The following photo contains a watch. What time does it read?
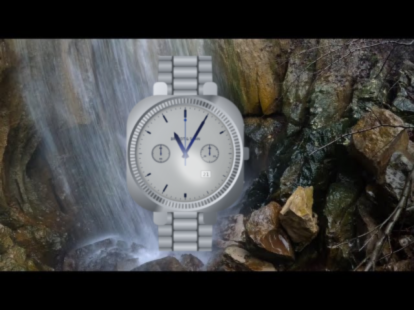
11:05
